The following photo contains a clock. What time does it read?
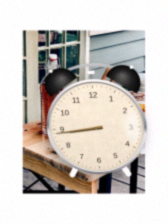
8:44
